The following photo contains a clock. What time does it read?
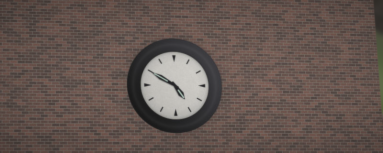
4:50
